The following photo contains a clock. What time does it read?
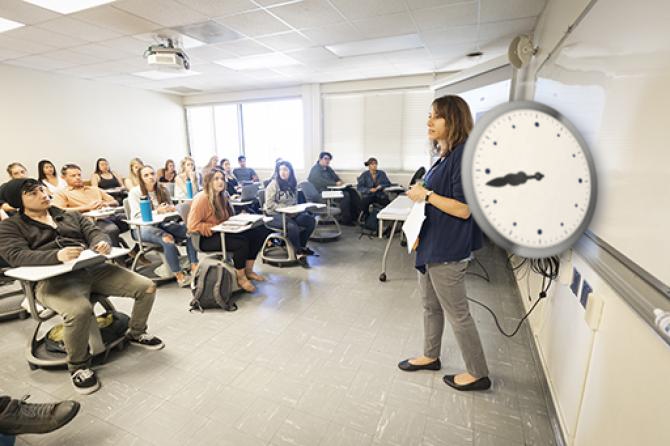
8:43
